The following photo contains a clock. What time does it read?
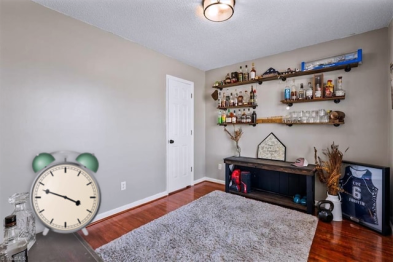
3:48
